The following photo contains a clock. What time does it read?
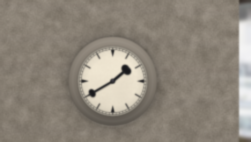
1:40
